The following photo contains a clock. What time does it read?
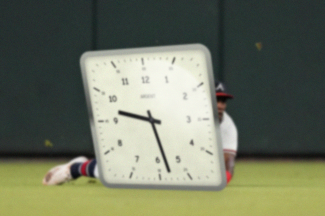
9:28
